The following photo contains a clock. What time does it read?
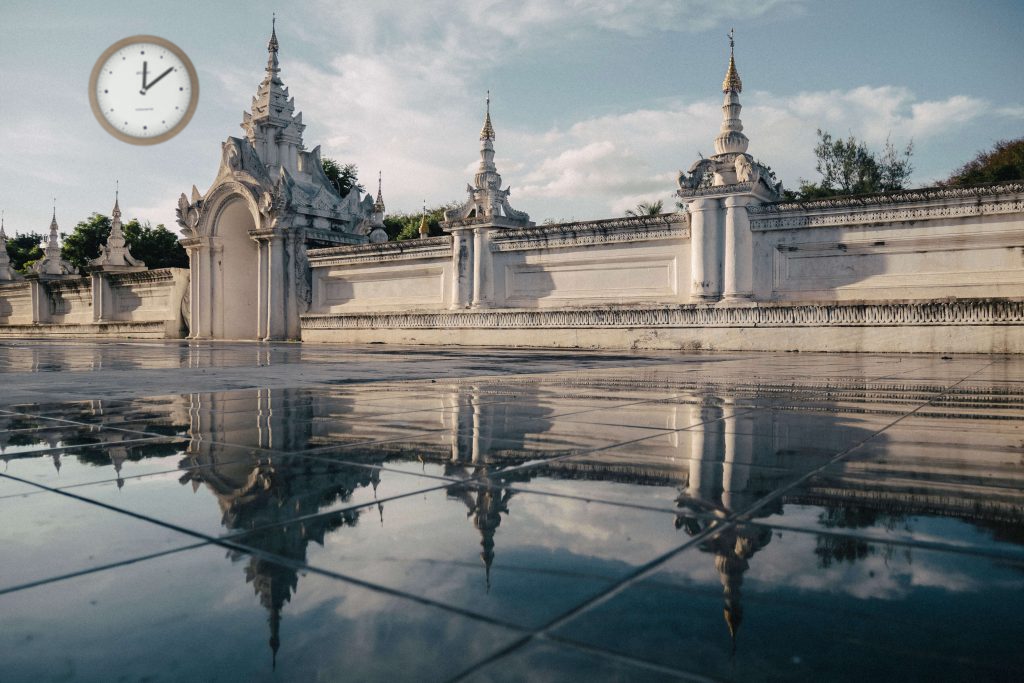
12:09
